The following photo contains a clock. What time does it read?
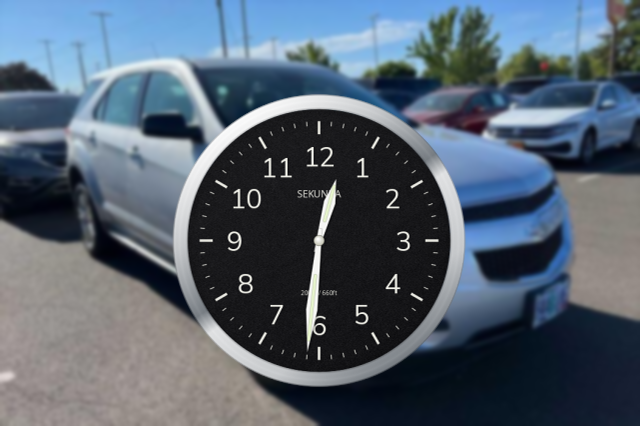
12:31
